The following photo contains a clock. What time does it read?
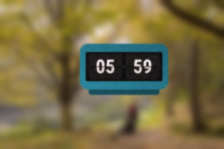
5:59
